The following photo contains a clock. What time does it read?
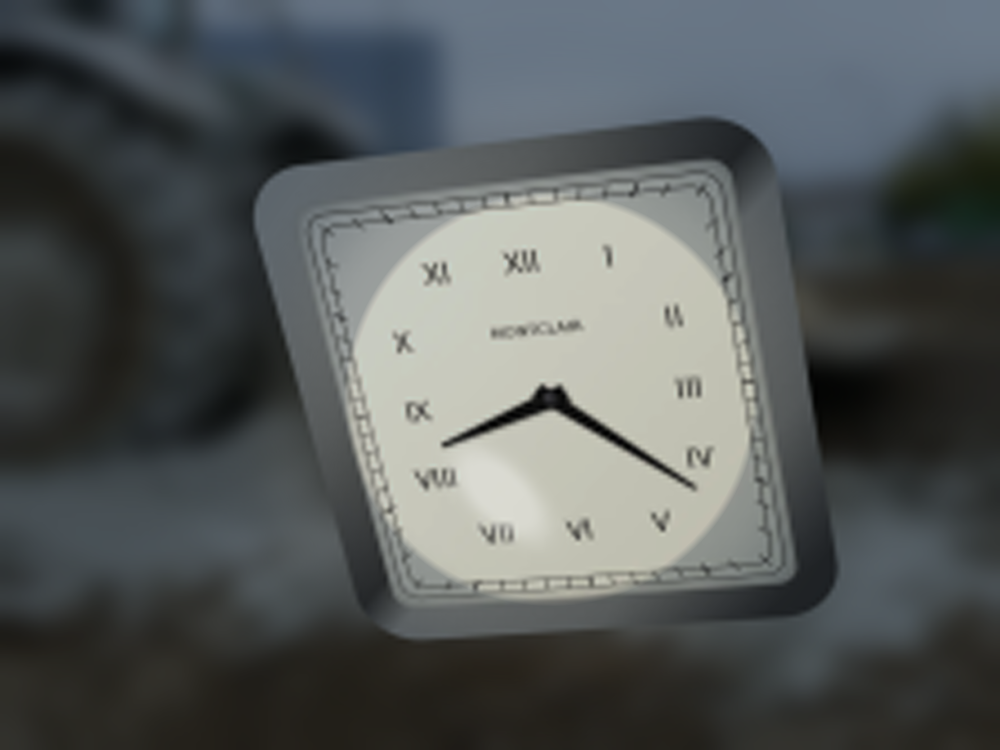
8:22
